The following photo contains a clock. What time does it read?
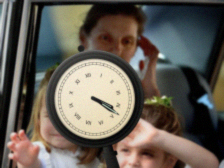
4:23
